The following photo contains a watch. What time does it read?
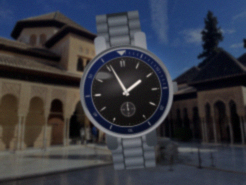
1:56
